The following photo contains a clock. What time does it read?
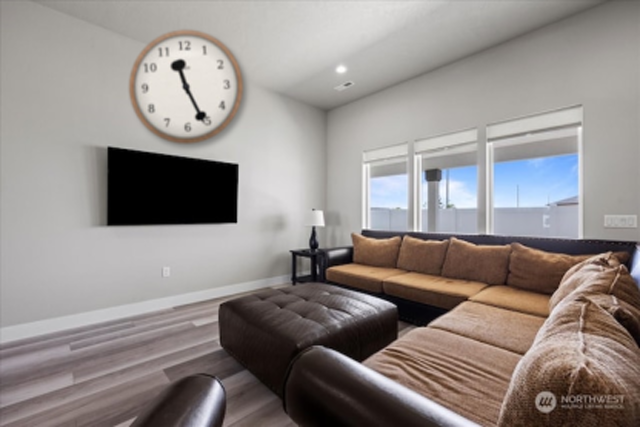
11:26
